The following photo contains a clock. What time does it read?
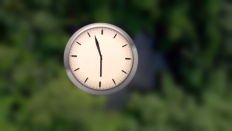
5:57
